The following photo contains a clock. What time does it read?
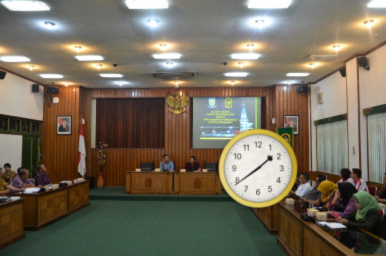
1:39
